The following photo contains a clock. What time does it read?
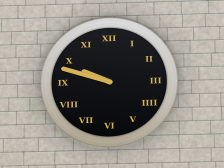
9:48
